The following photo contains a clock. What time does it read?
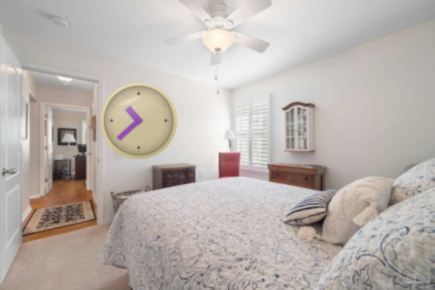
10:38
